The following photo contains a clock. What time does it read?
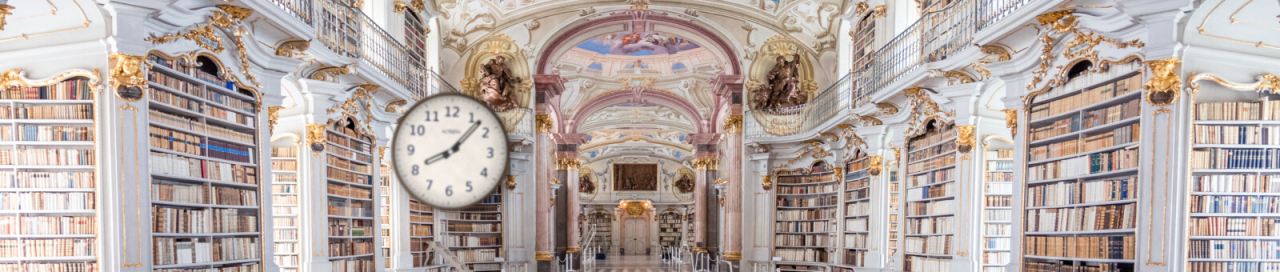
8:07
